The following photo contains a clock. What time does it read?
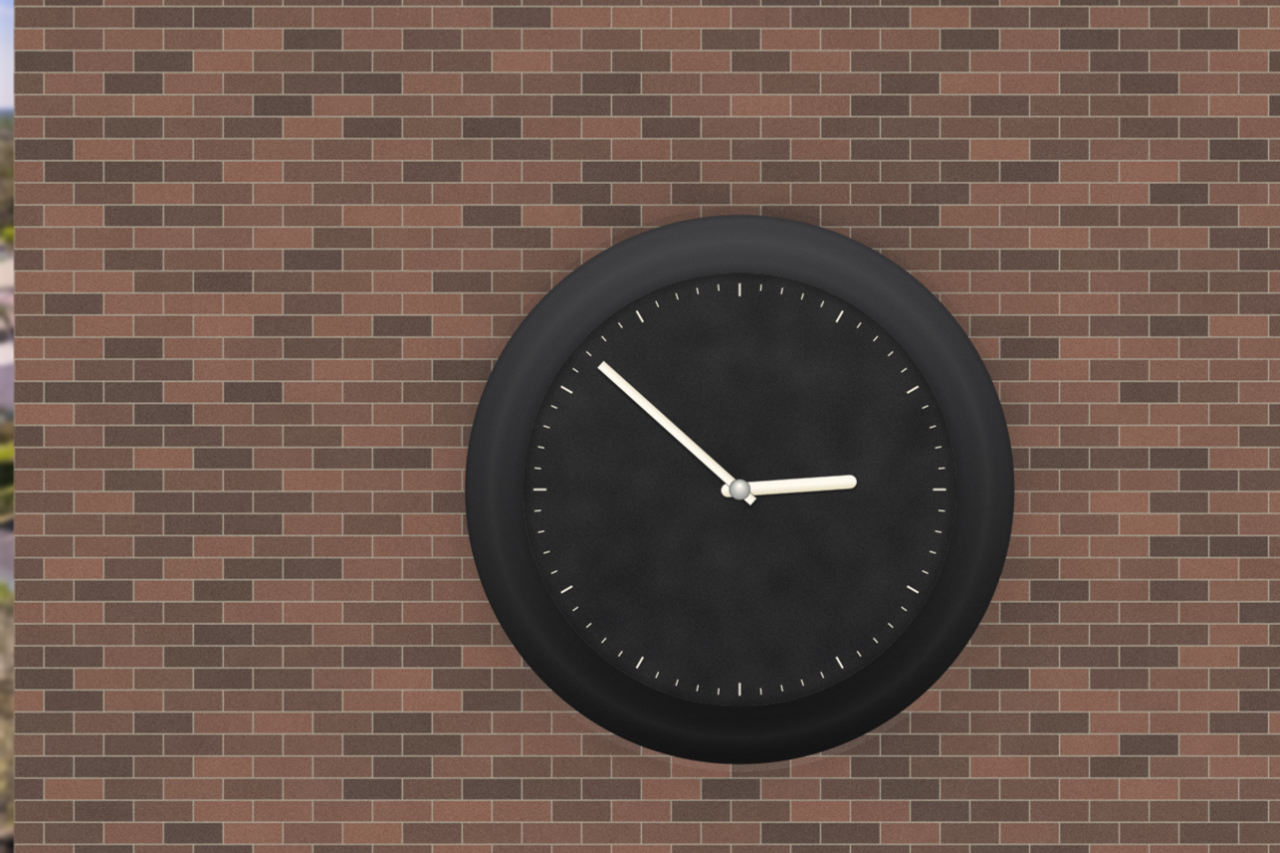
2:52
